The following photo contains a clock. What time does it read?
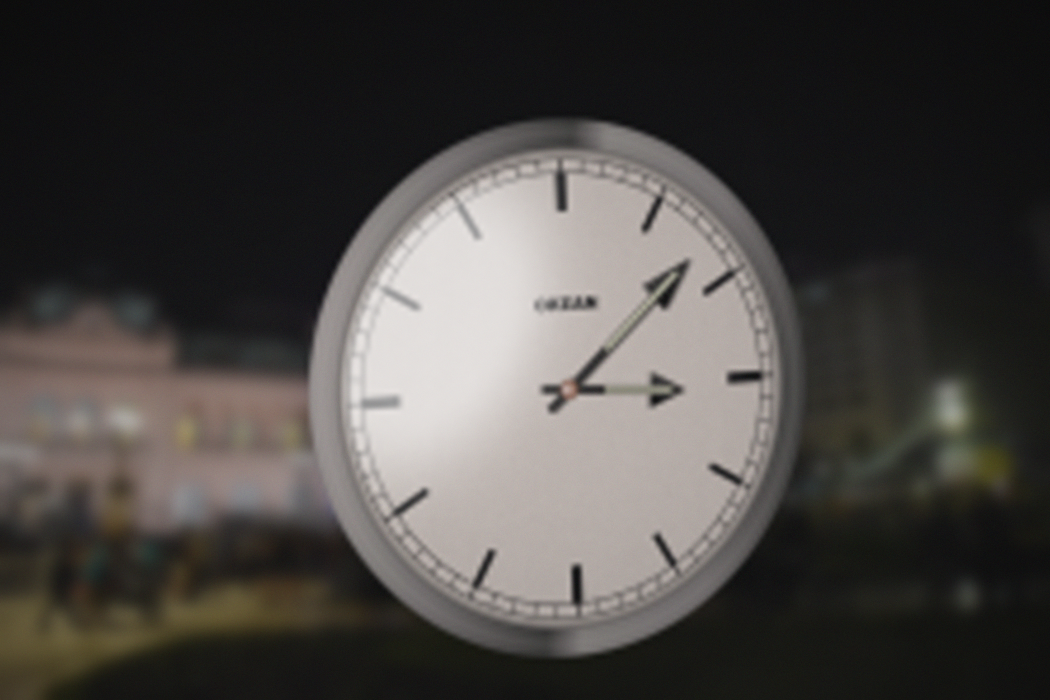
3:08
